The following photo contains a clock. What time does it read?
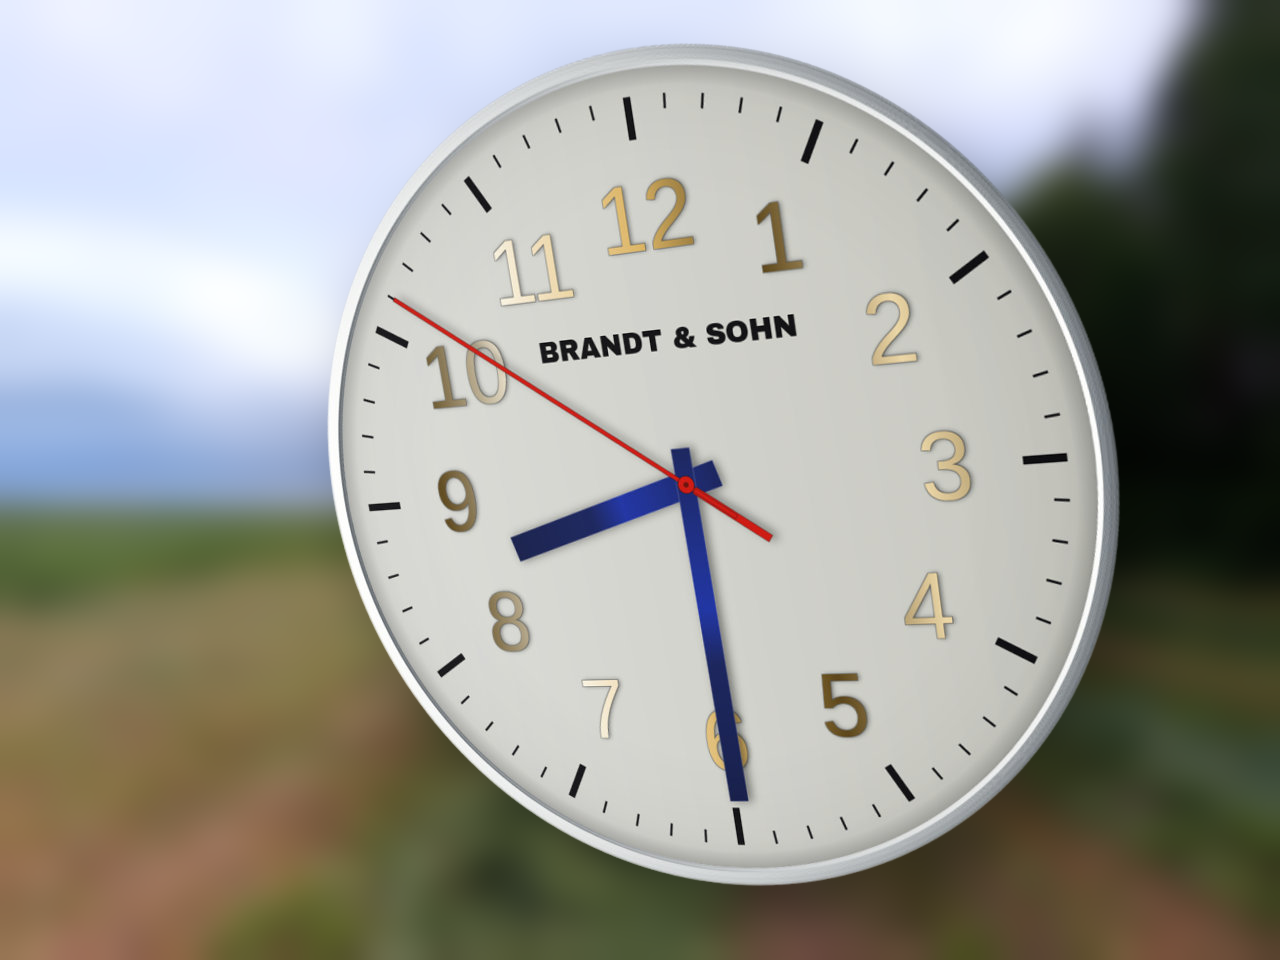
8:29:51
